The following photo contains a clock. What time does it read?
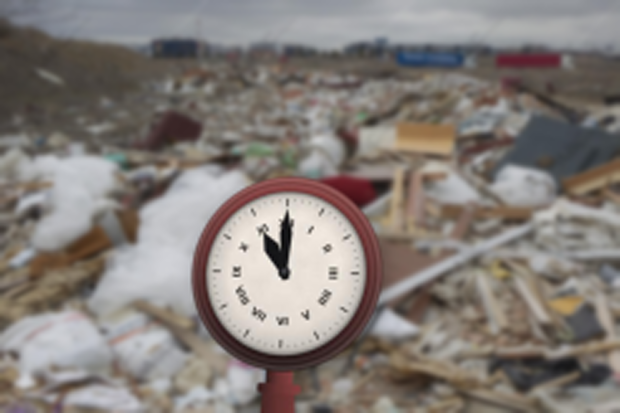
11:00
